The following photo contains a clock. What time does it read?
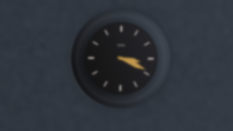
3:19
